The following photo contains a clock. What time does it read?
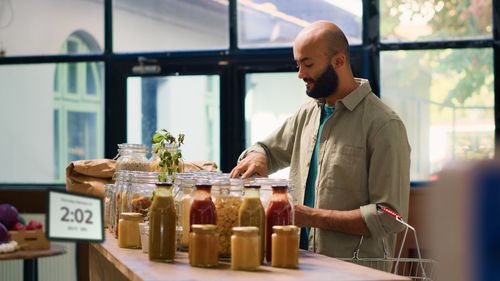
2:02
